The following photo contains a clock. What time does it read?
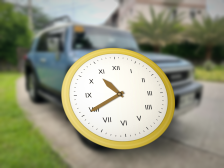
10:40
